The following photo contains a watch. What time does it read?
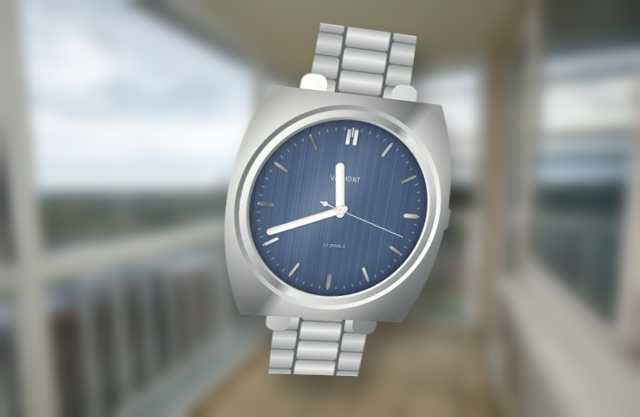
11:41:18
